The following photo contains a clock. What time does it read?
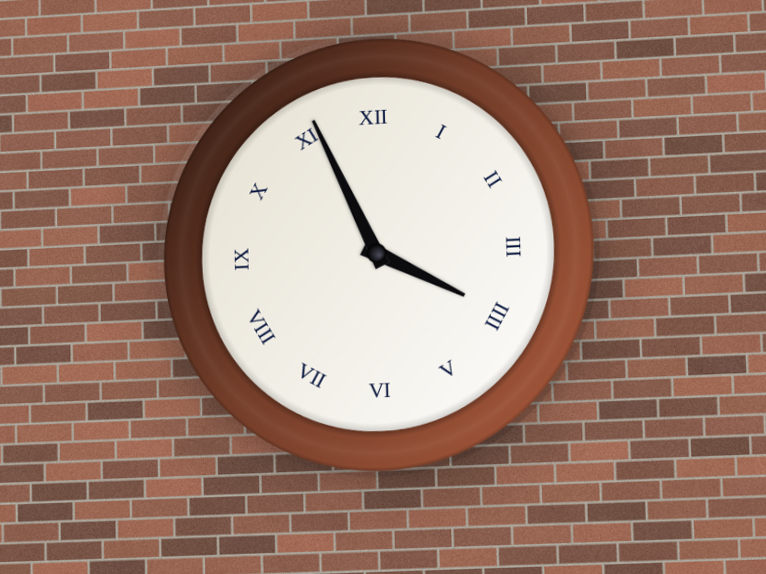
3:56
